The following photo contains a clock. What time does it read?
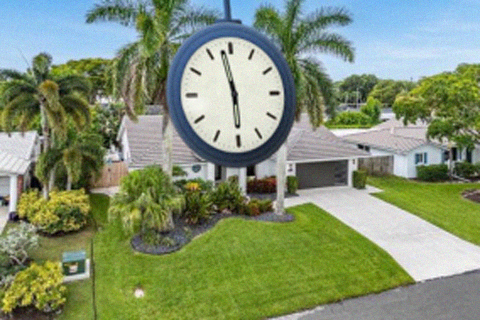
5:58
